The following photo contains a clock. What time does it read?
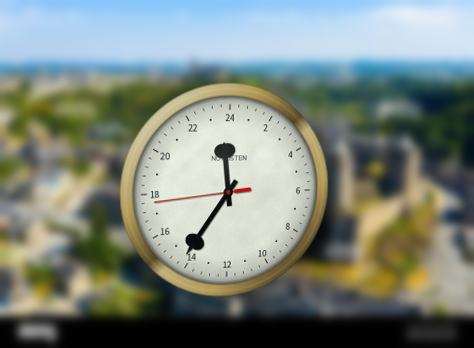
23:35:44
